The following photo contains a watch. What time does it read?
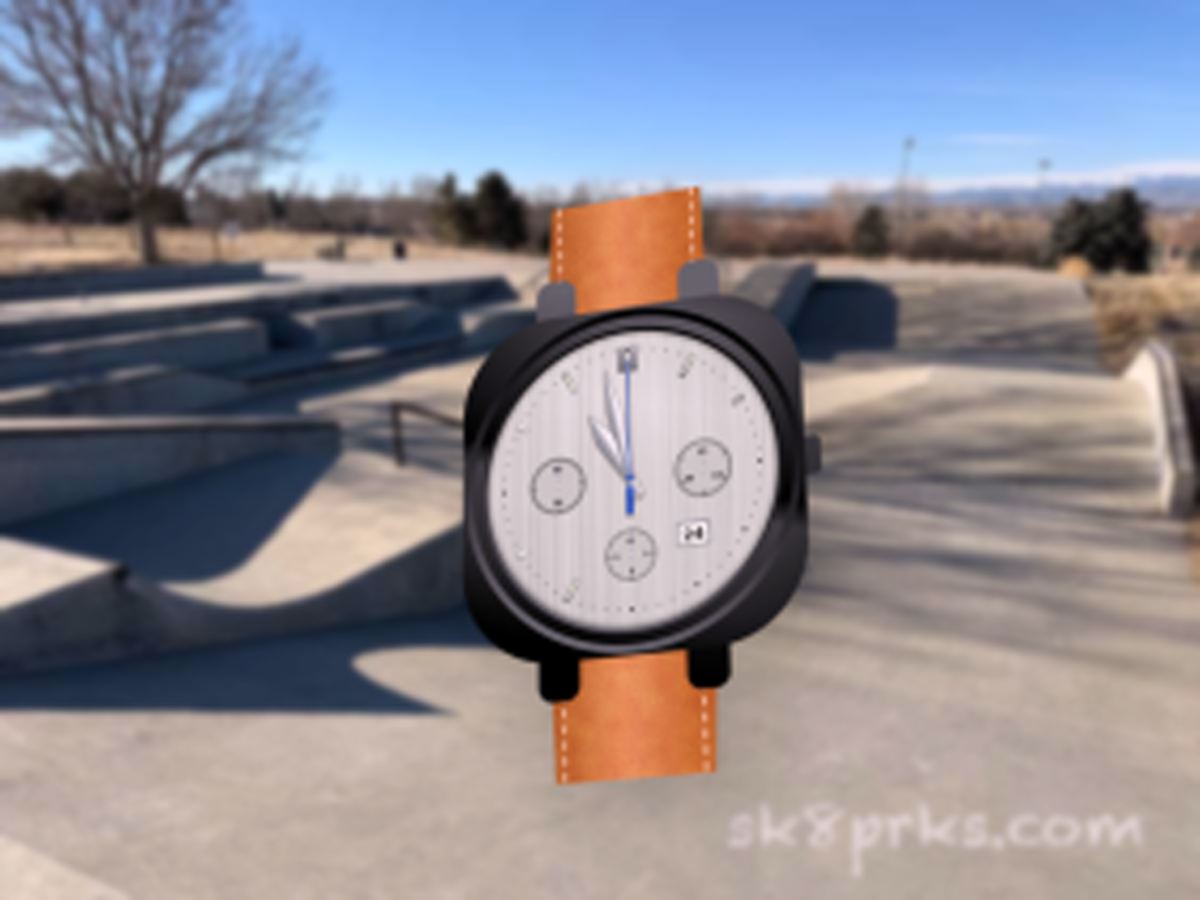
10:58
